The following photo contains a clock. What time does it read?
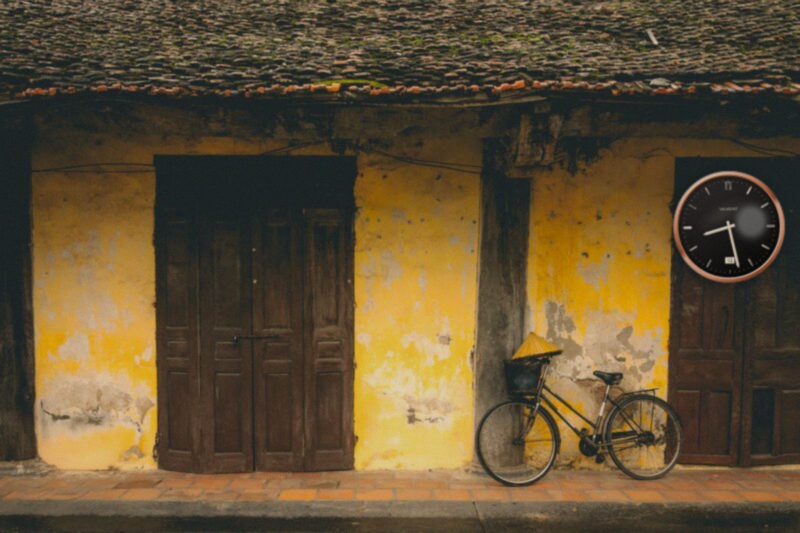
8:28
